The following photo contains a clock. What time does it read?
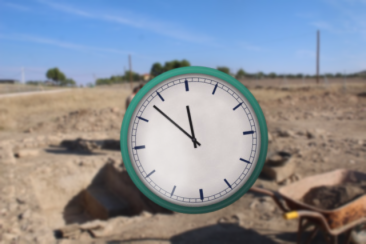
11:53
